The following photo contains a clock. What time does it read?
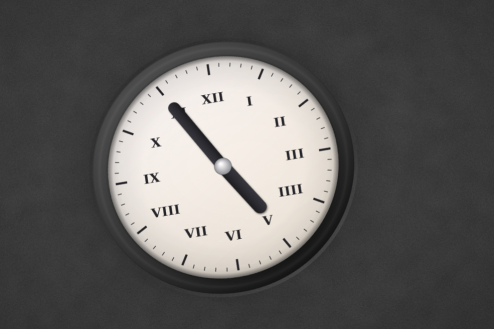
4:55
